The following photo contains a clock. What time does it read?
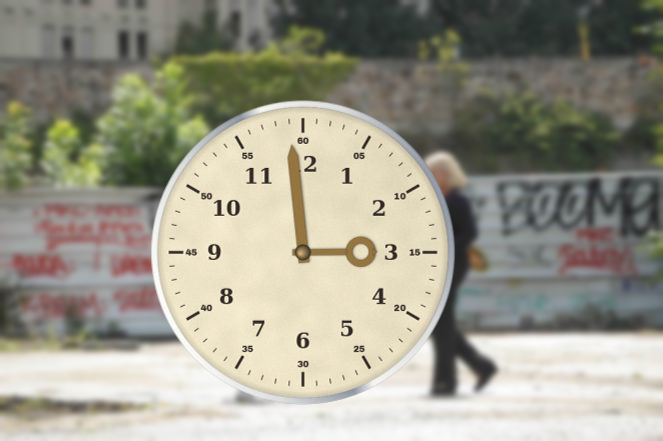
2:59
